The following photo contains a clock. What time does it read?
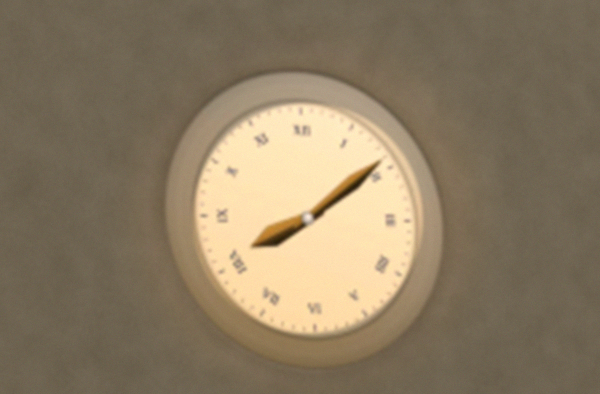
8:09
